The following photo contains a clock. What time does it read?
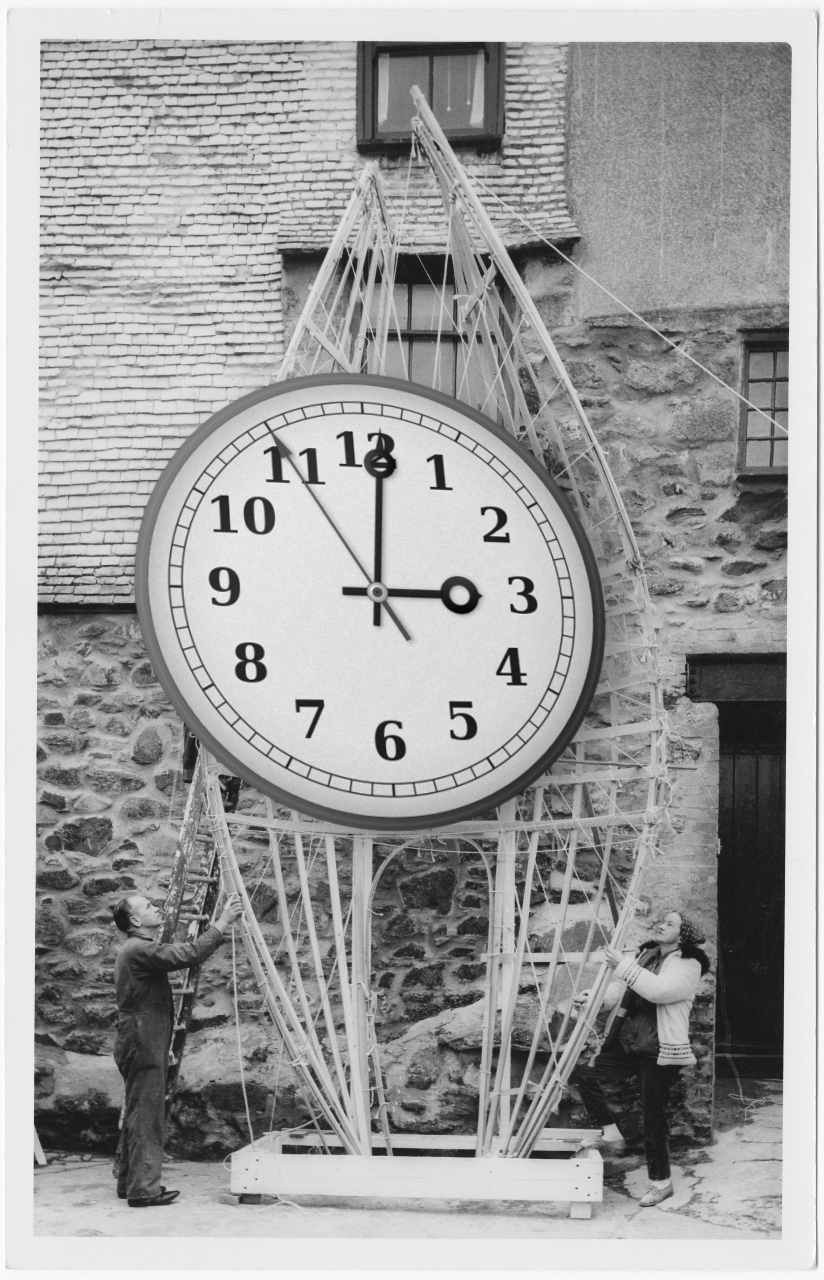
3:00:55
